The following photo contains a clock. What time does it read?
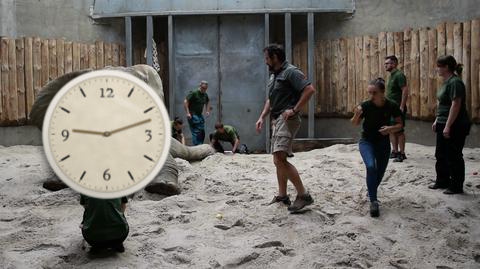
9:12
